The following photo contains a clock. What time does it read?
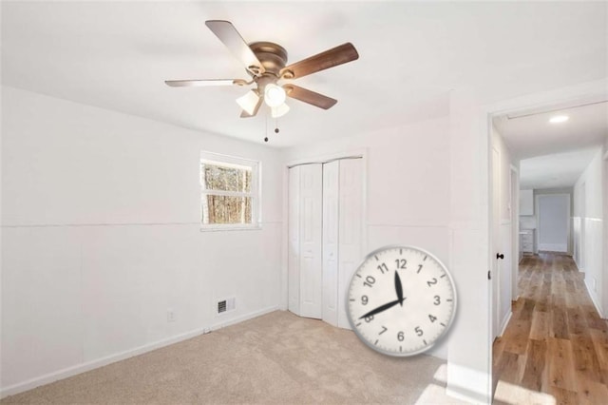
11:41
